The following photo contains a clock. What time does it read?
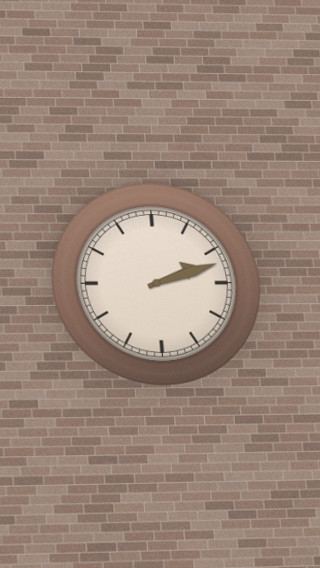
2:12
